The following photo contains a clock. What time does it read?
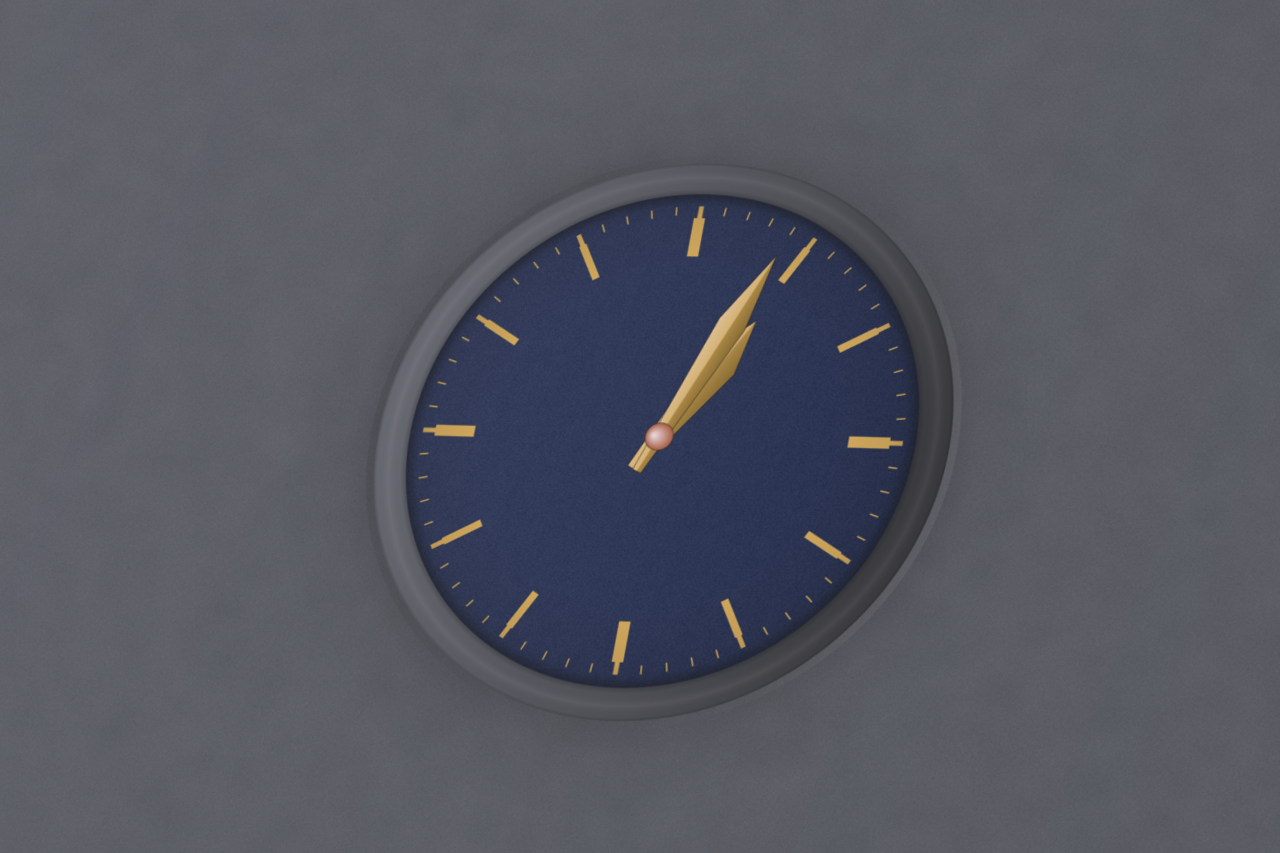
1:04
